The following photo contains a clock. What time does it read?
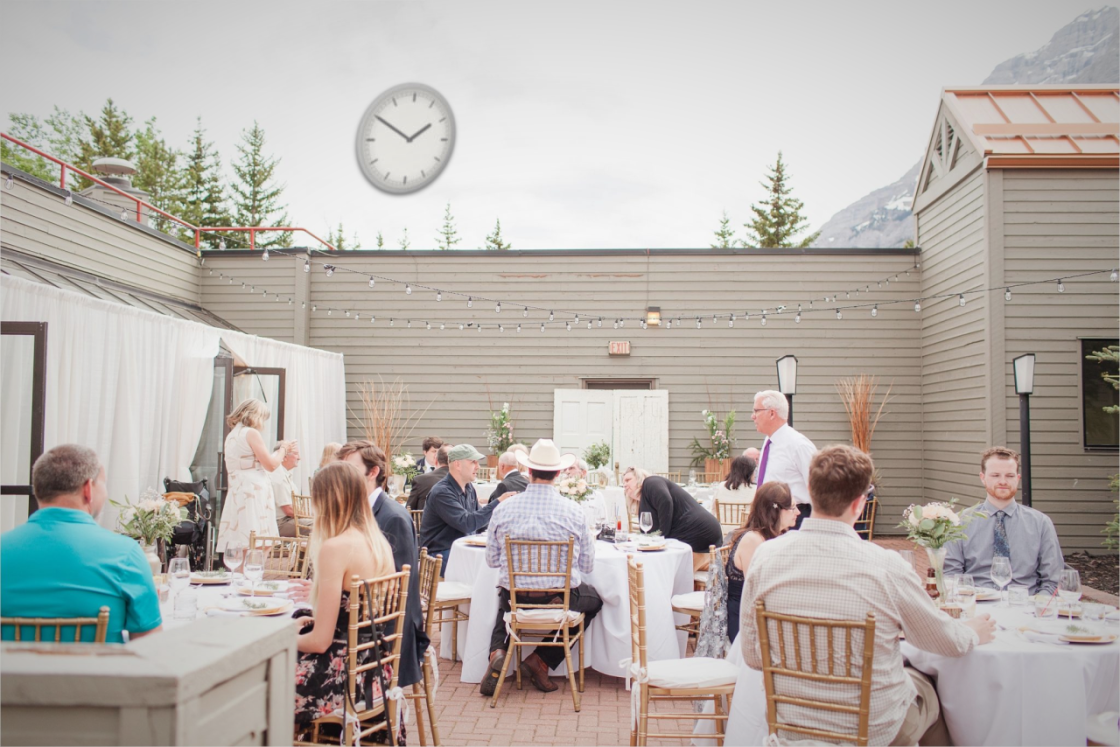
1:50
